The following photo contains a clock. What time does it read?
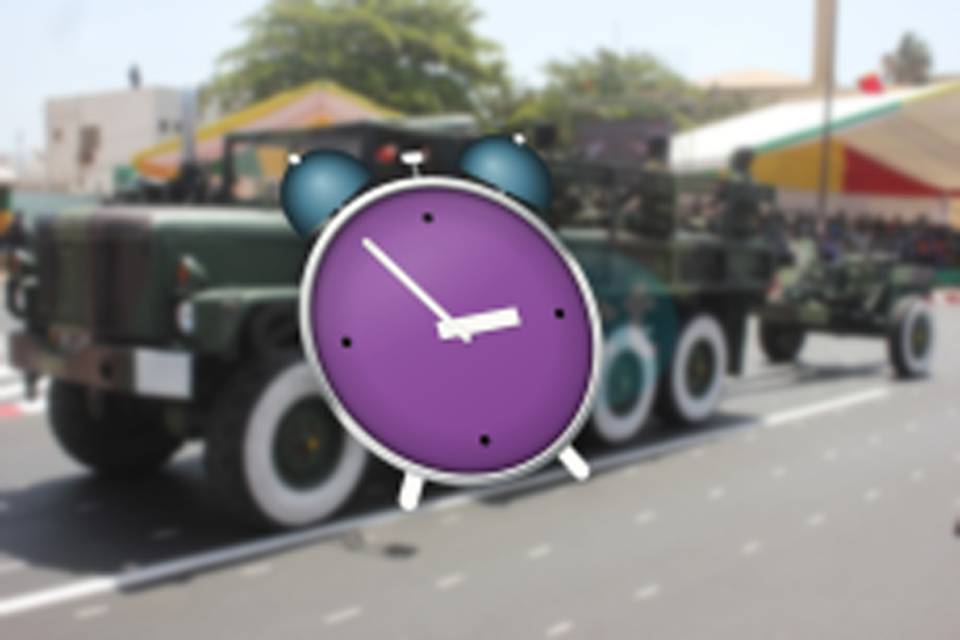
2:54
